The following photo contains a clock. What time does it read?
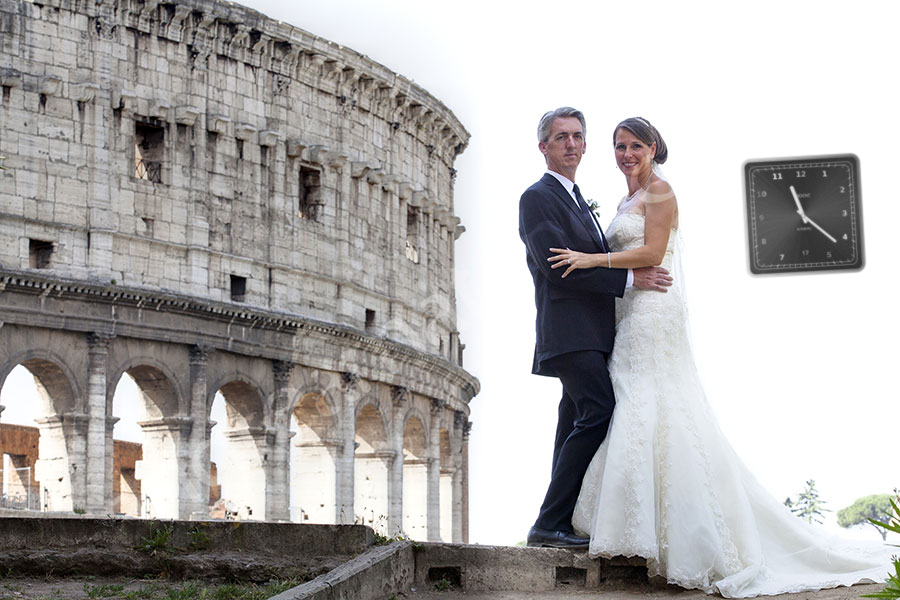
11:22
